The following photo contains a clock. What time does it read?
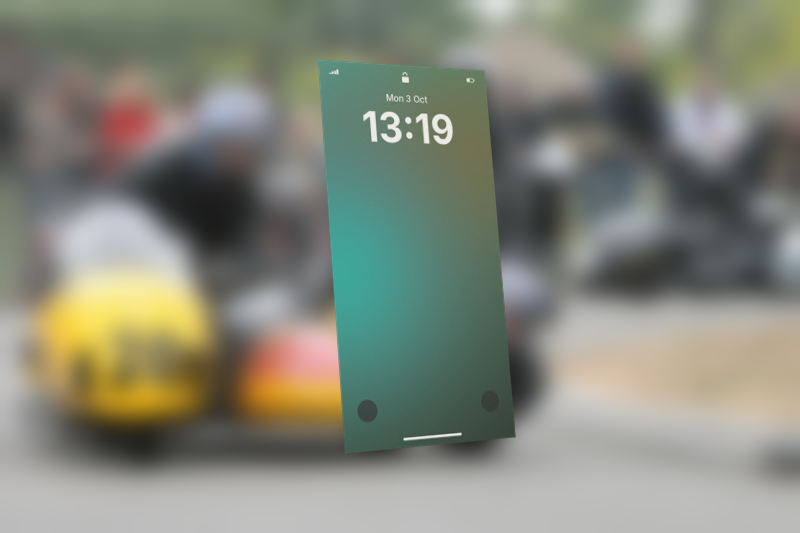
13:19
